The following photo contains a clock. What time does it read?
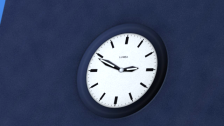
2:49
